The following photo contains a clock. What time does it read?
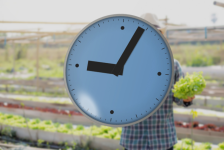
9:04
